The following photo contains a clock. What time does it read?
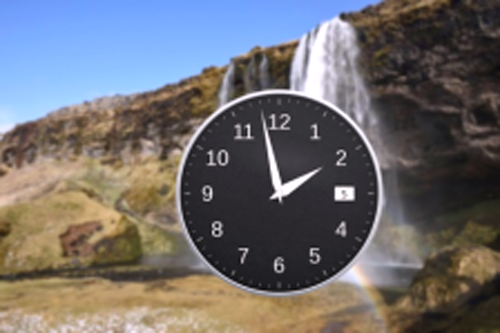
1:58
